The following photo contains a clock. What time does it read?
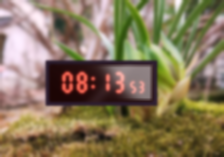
8:13:53
